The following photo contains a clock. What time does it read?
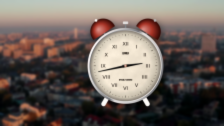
2:43
